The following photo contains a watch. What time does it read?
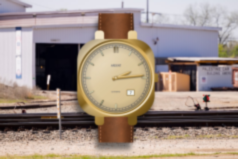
2:14
